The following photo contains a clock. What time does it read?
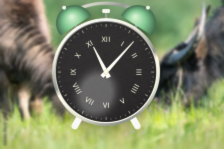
11:07
